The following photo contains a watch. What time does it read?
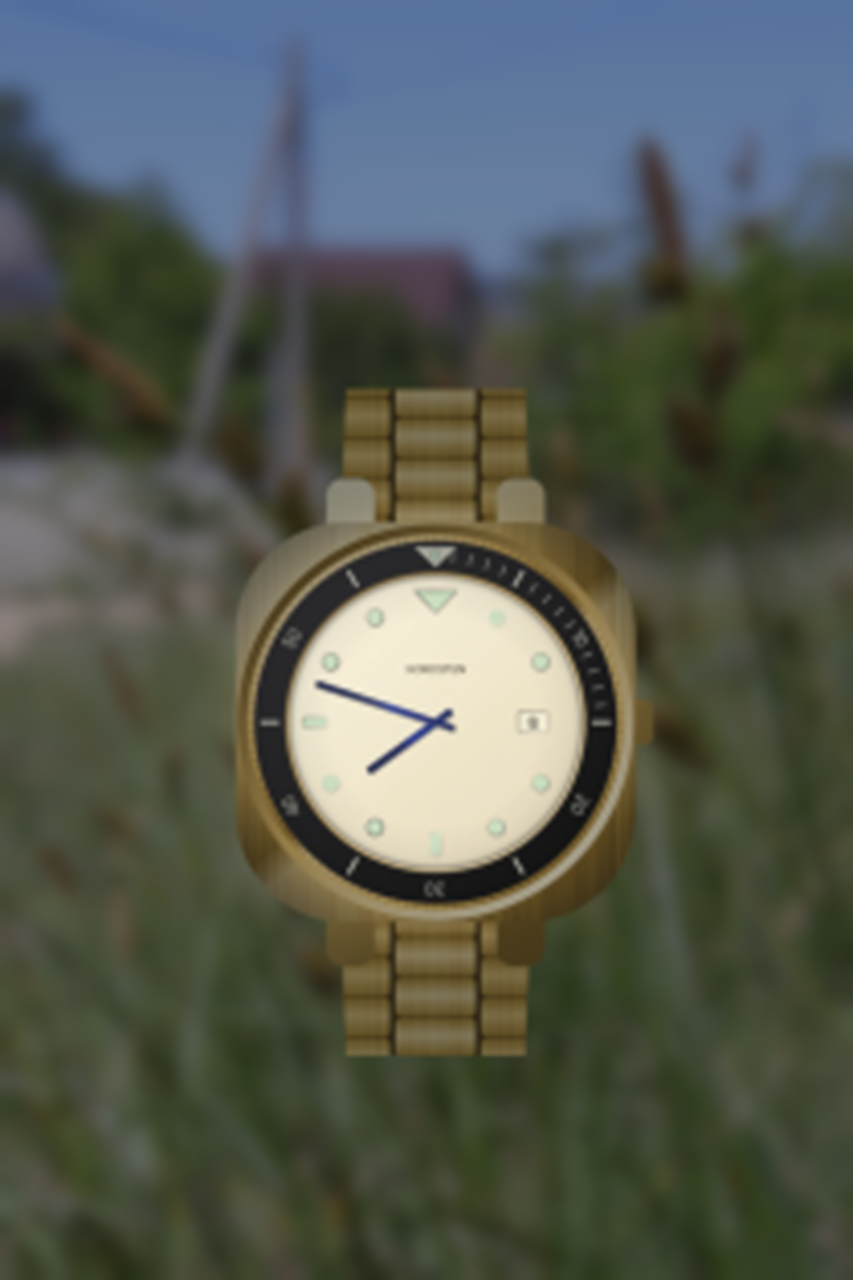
7:48
